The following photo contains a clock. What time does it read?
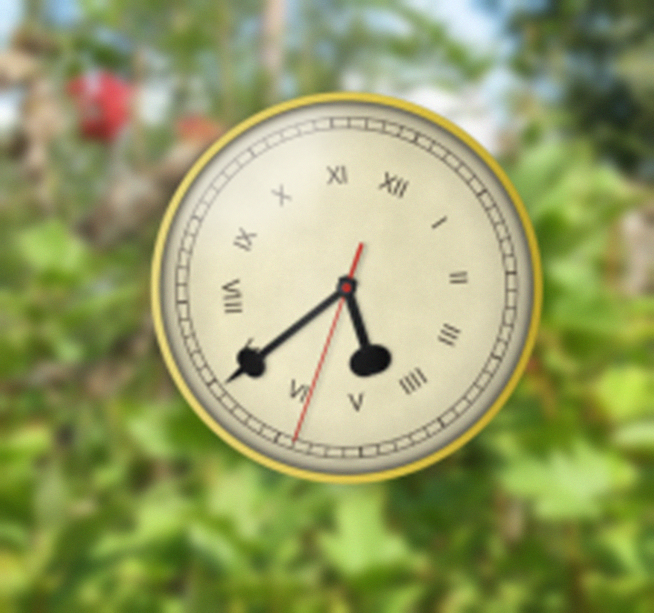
4:34:29
